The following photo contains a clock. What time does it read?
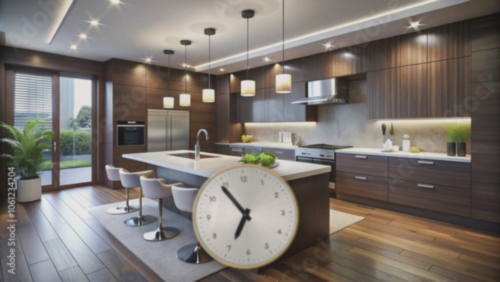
6:54
